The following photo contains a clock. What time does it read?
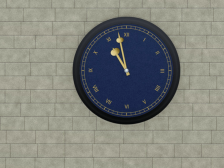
10:58
